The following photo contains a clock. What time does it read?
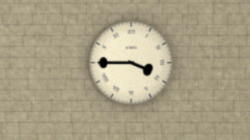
3:45
